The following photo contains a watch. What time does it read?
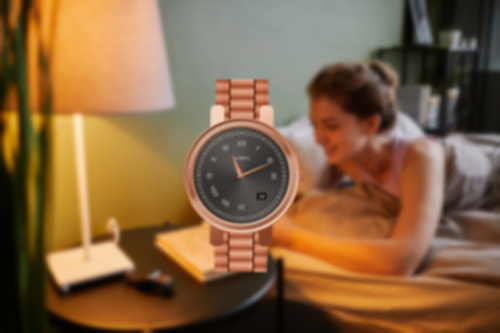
11:11
